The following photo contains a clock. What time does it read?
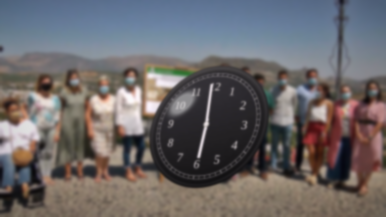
5:59
